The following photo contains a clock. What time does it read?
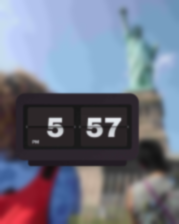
5:57
